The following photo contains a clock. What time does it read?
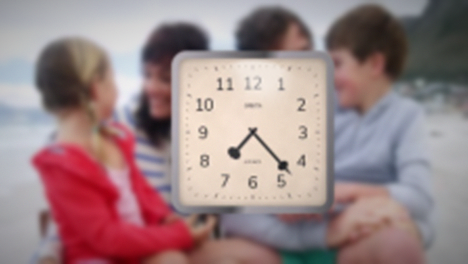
7:23
